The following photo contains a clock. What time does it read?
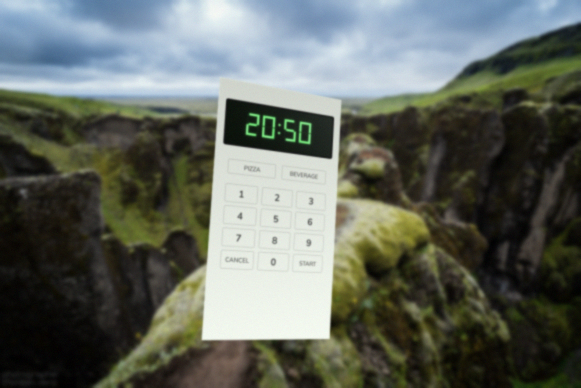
20:50
